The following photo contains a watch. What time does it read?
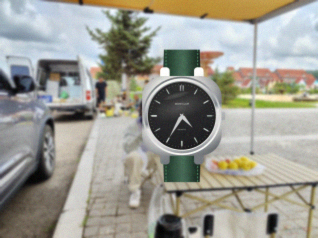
4:35
